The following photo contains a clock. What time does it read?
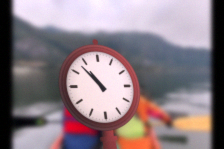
10:53
